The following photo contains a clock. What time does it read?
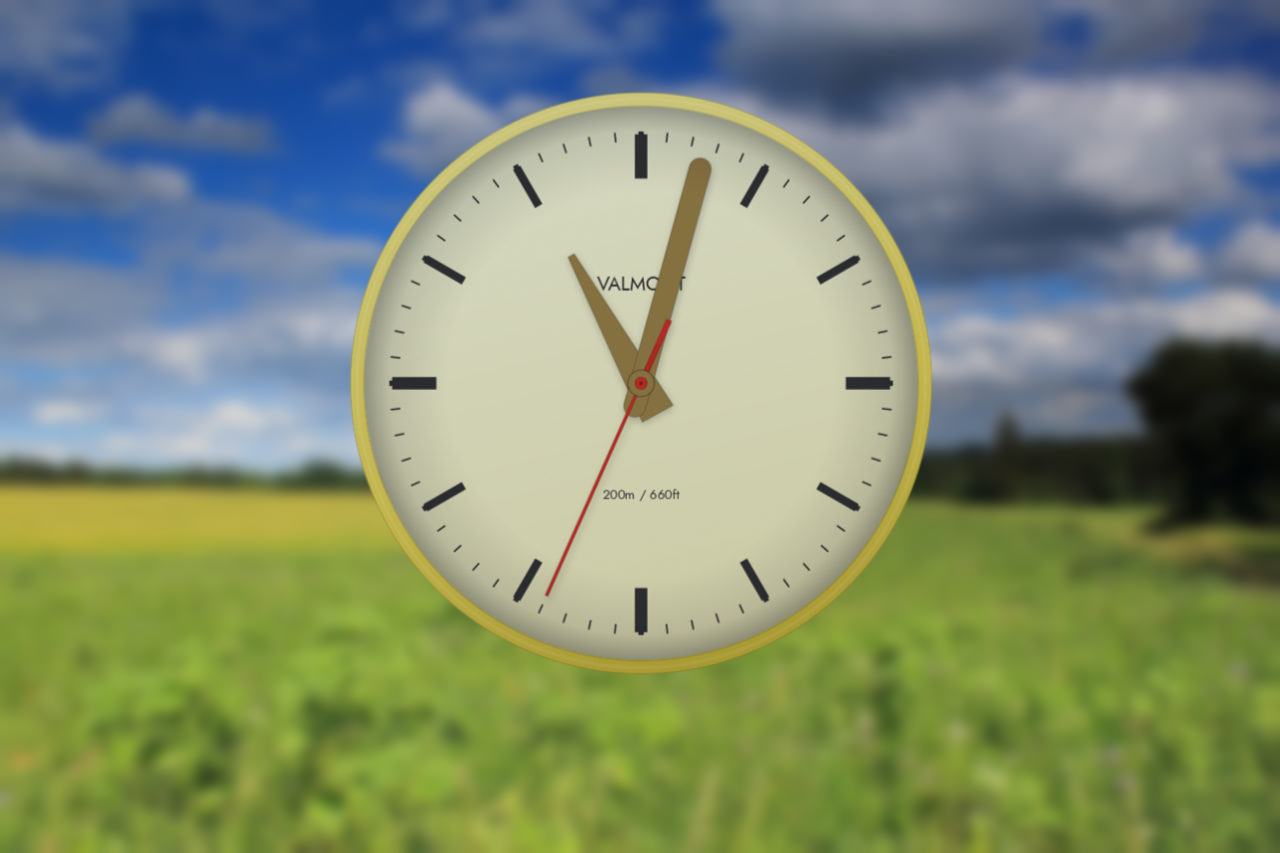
11:02:34
